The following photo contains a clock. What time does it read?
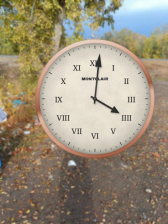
4:01
